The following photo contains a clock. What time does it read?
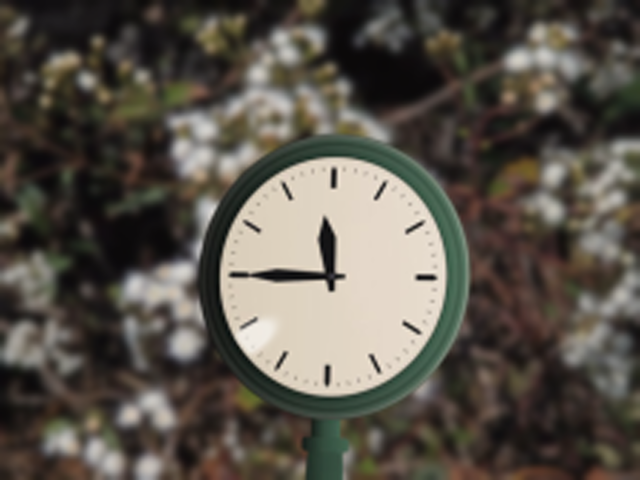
11:45
